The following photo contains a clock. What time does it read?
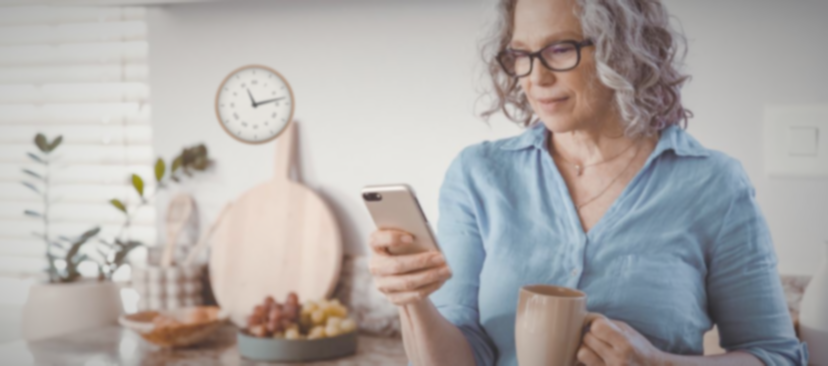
11:13
